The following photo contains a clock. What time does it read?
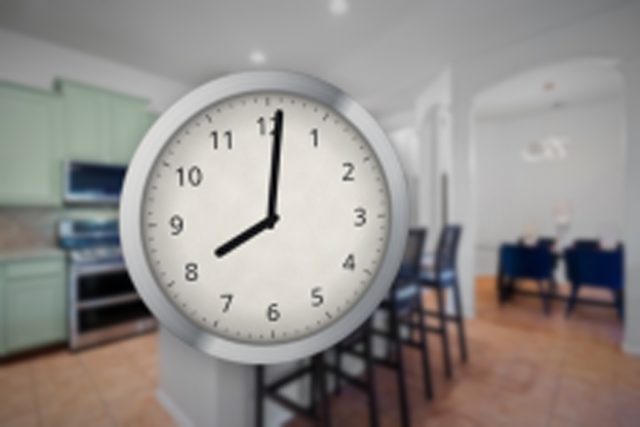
8:01
